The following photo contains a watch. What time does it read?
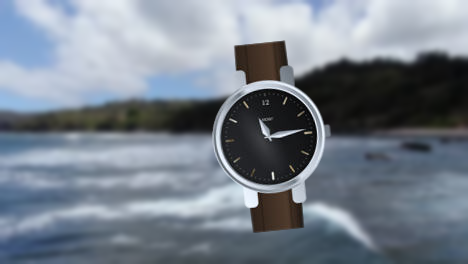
11:14
